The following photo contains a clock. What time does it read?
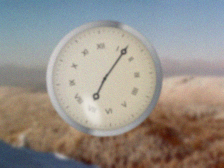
7:07
